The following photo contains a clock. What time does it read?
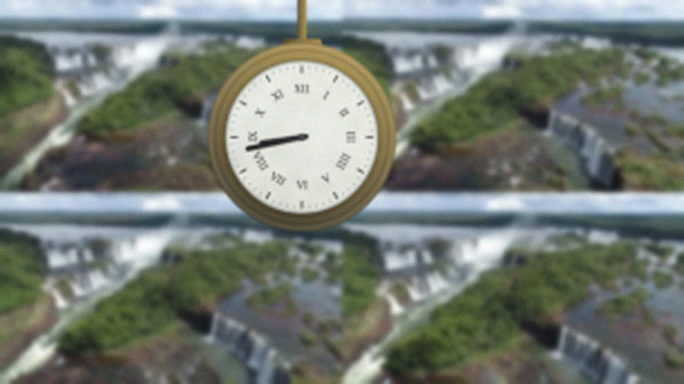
8:43
